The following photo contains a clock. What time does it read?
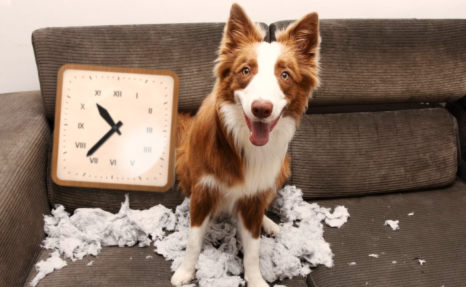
10:37
